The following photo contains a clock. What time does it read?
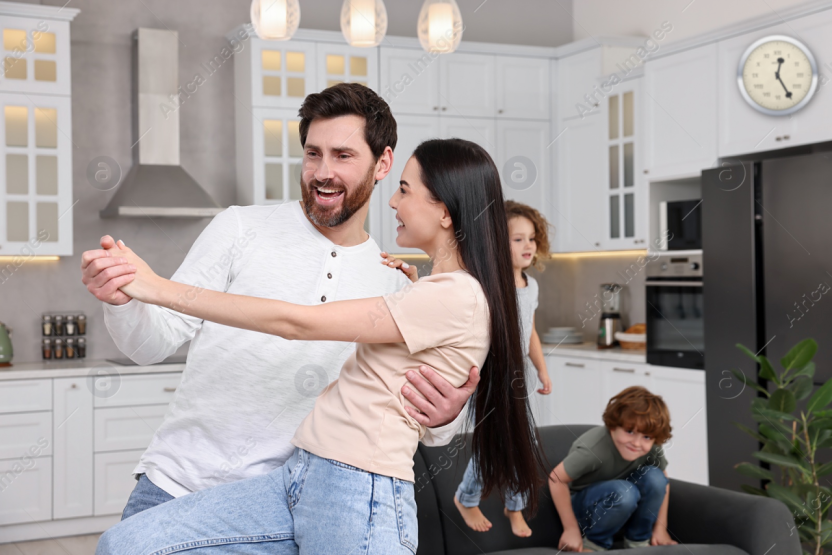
12:25
